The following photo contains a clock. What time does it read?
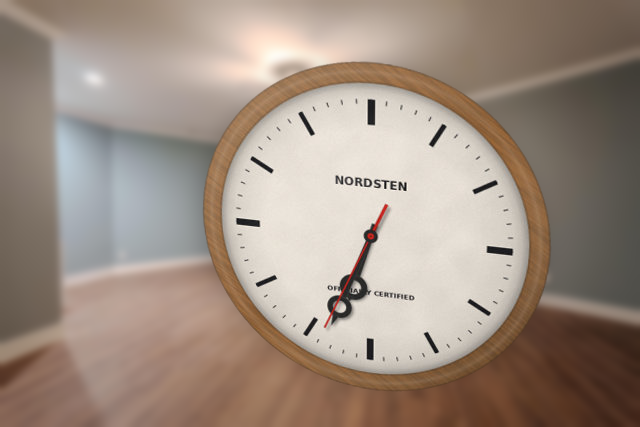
6:33:34
